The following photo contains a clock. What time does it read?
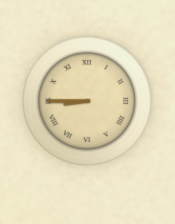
8:45
